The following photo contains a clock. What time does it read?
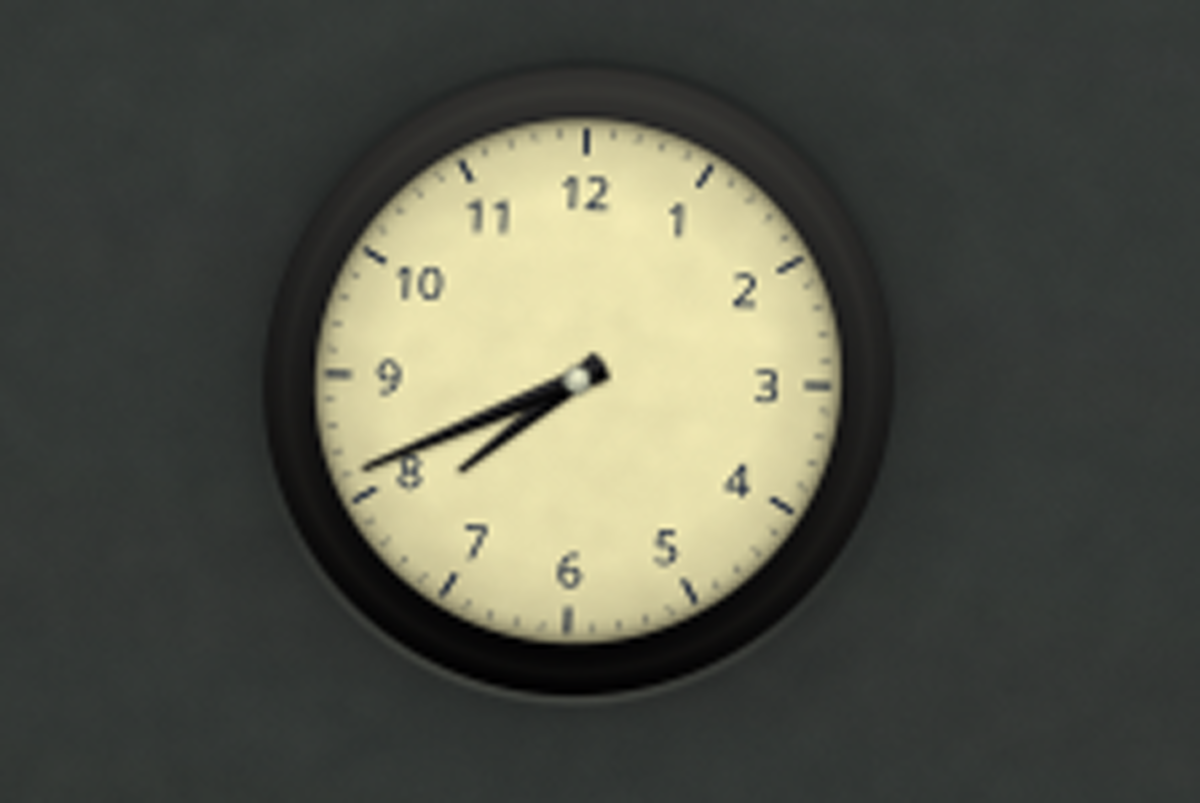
7:41
